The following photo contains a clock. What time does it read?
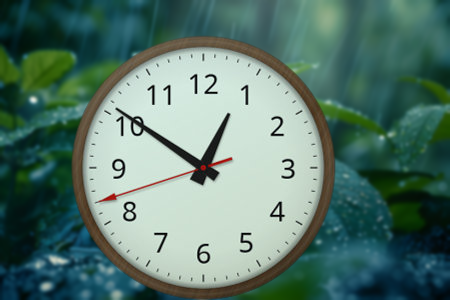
12:50:42
